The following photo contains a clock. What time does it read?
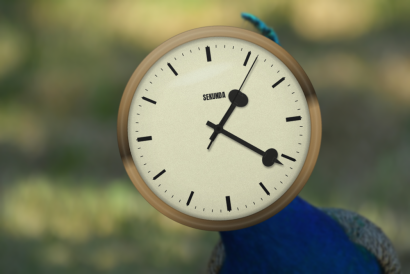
1:21:06
